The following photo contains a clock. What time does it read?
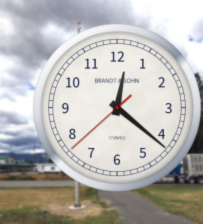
12:21:38
